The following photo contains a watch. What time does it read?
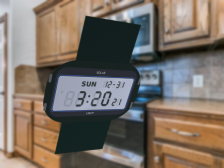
3:20:21
